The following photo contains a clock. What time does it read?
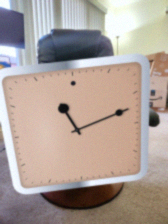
11:12
